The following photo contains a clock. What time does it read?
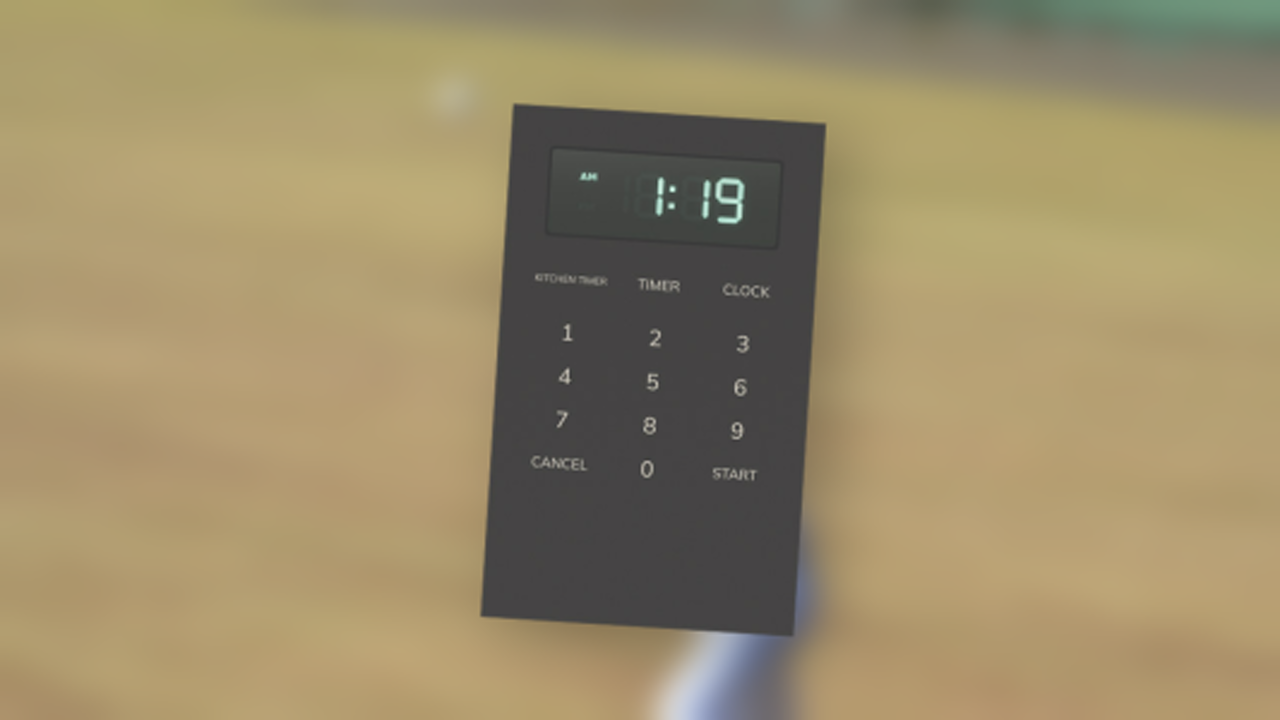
1:19
